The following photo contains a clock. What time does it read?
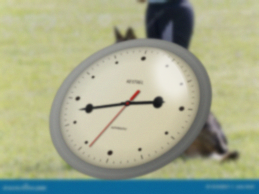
2:42:34
